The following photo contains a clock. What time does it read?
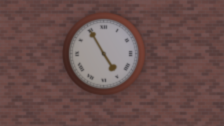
4:55
